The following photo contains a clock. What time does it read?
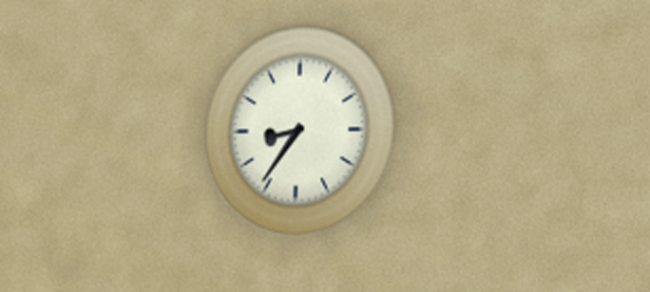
8:36
